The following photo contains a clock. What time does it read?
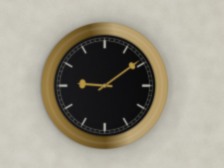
9:09
